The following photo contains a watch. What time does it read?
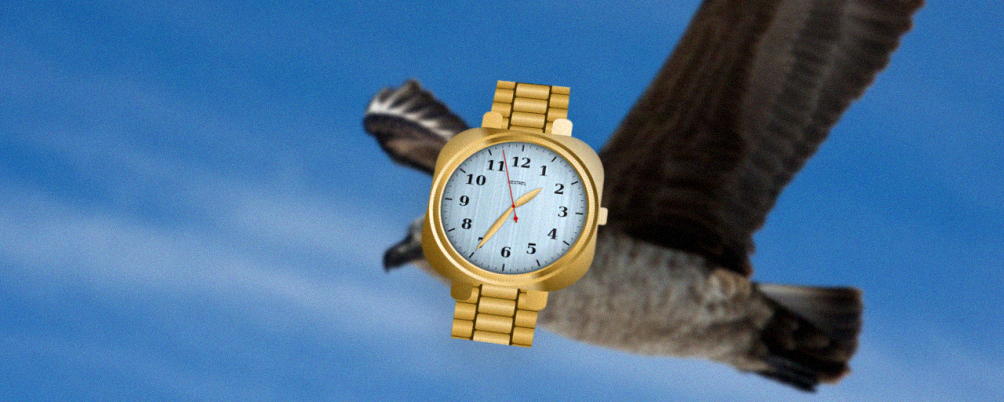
1:34:57
